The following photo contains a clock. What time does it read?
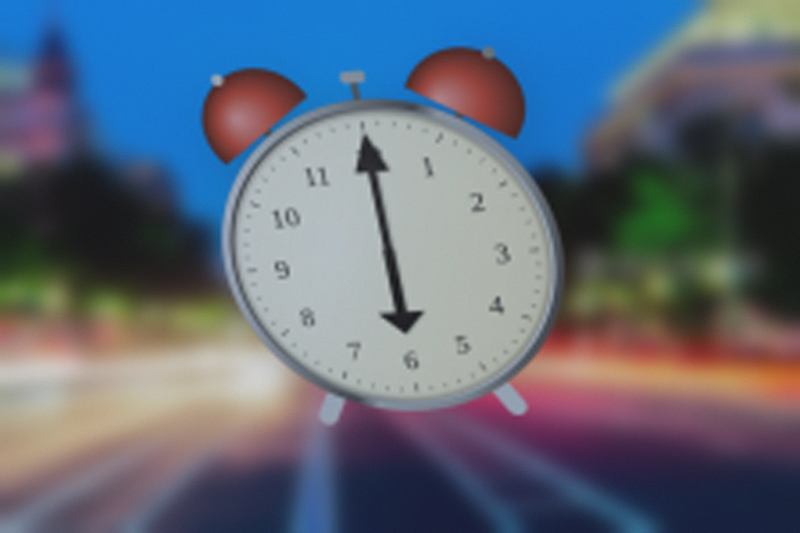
6:00
